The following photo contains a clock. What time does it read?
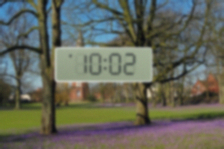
10:02
